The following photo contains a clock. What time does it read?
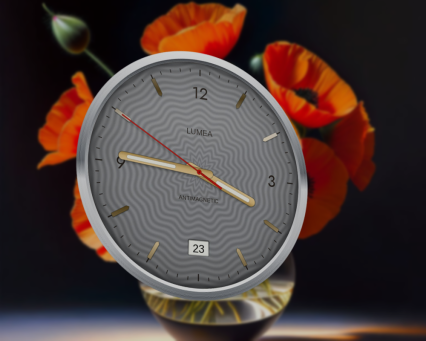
3:45:50
